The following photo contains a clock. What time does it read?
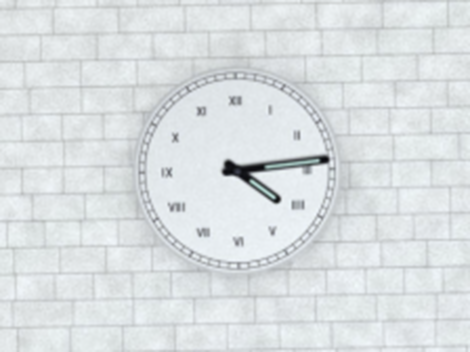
4:14
